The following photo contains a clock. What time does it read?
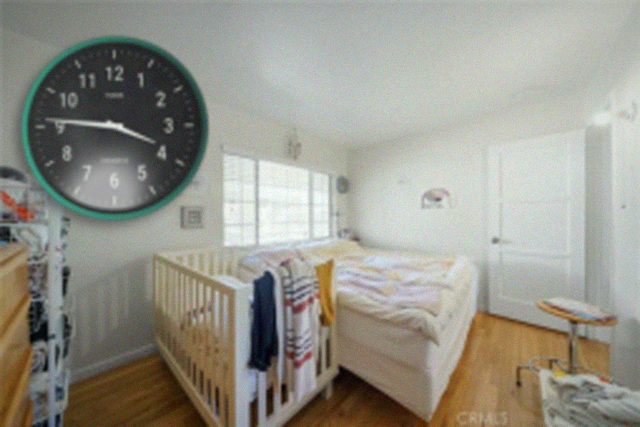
3:46
